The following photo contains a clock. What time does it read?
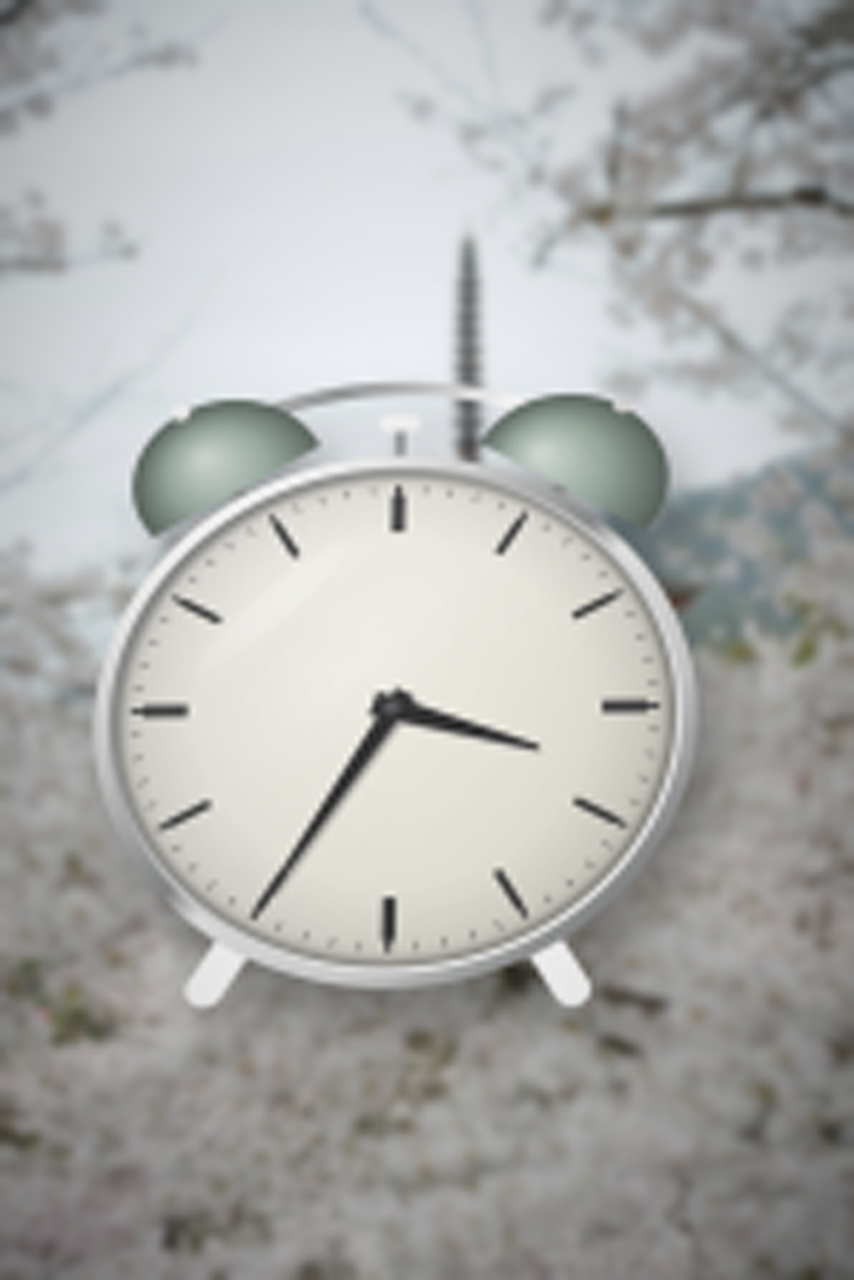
3:35
